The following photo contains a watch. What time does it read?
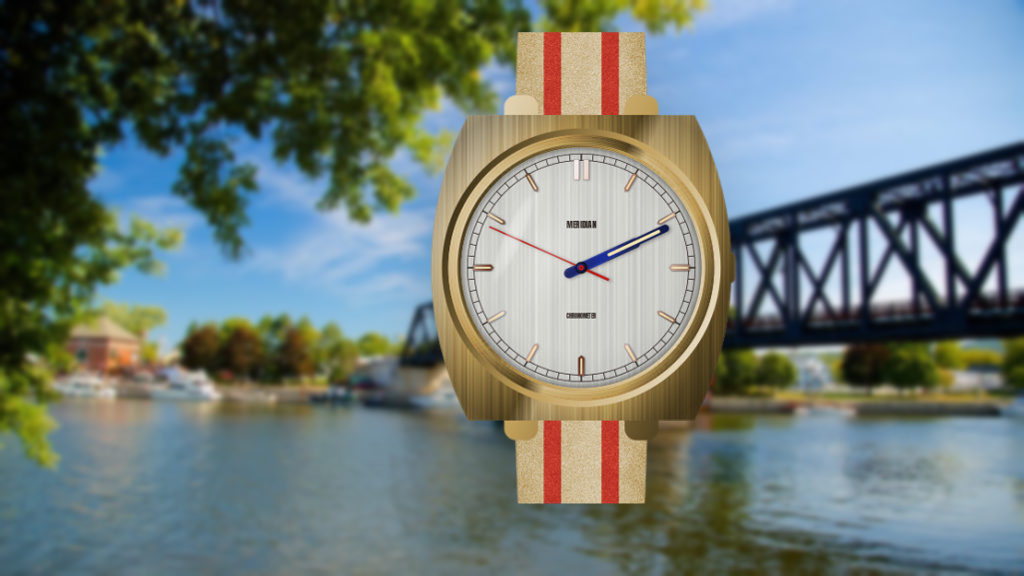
2:10:49
